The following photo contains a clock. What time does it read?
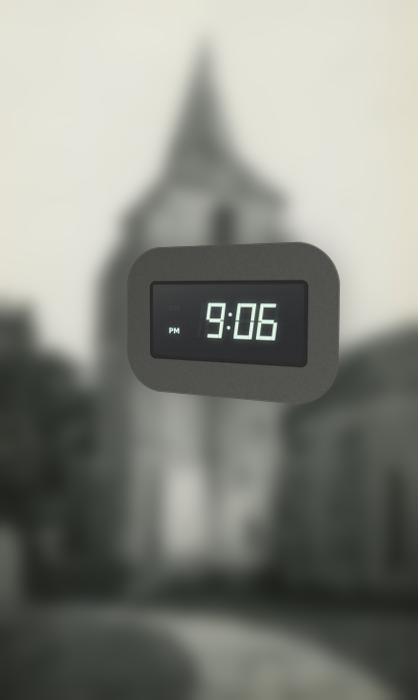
9:06
